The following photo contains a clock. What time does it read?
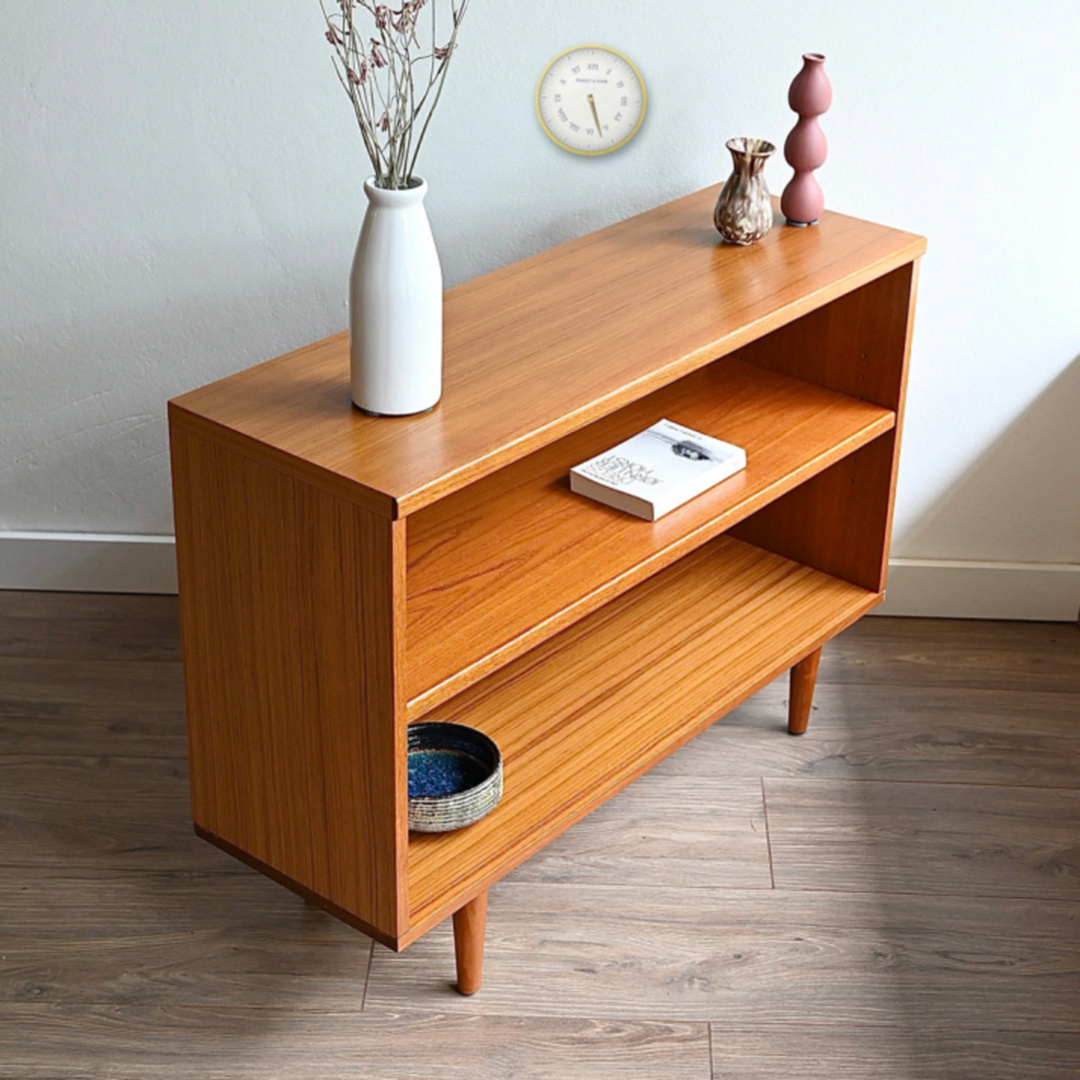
5:27
